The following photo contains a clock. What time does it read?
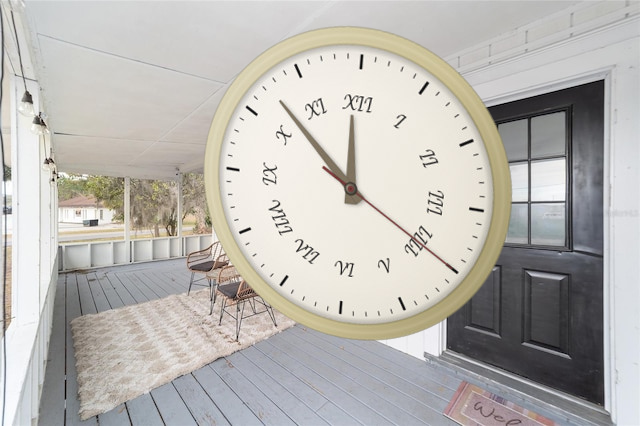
11:52:20
